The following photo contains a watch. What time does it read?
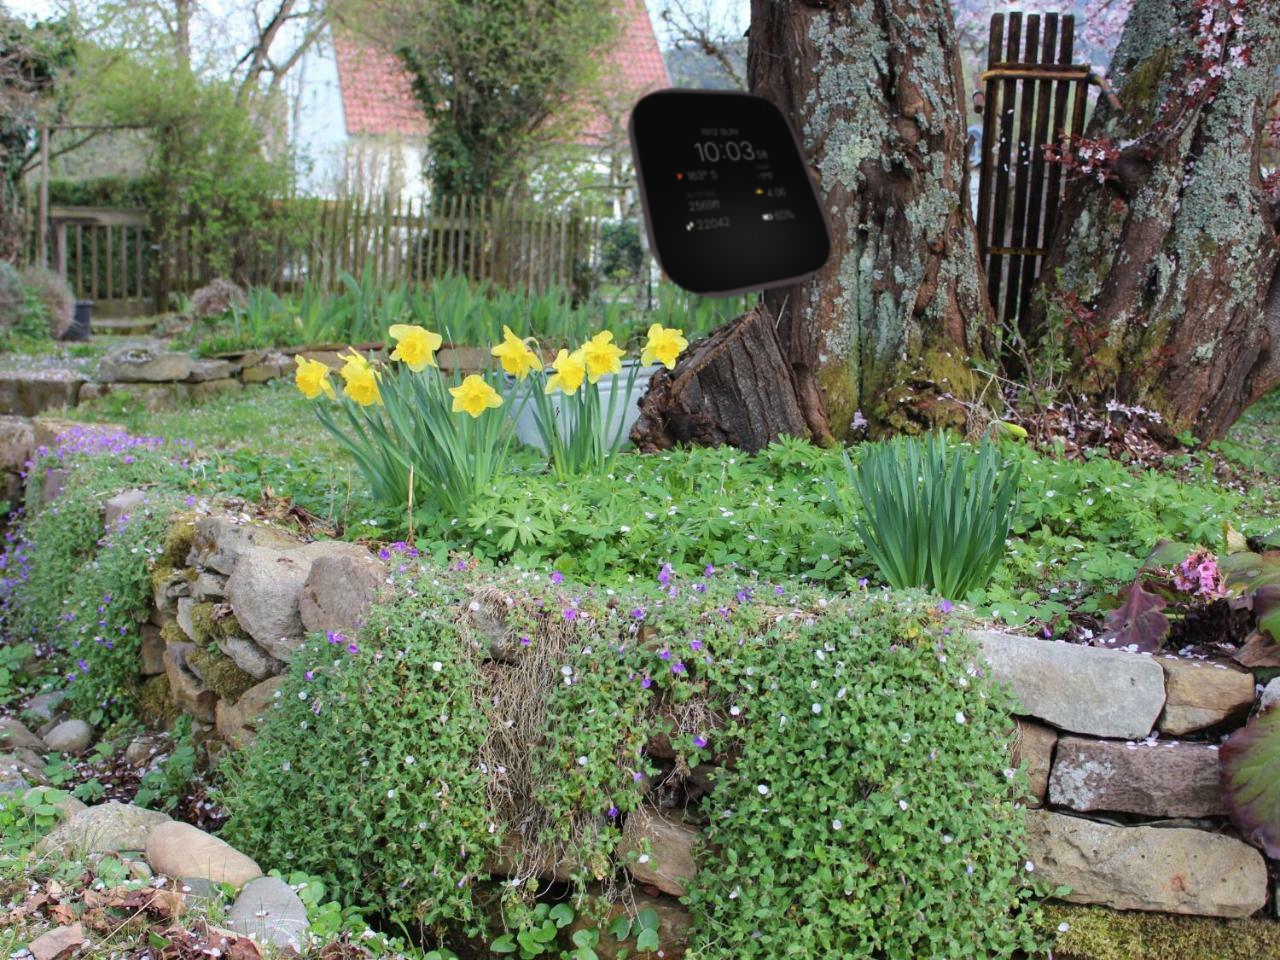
10:03
